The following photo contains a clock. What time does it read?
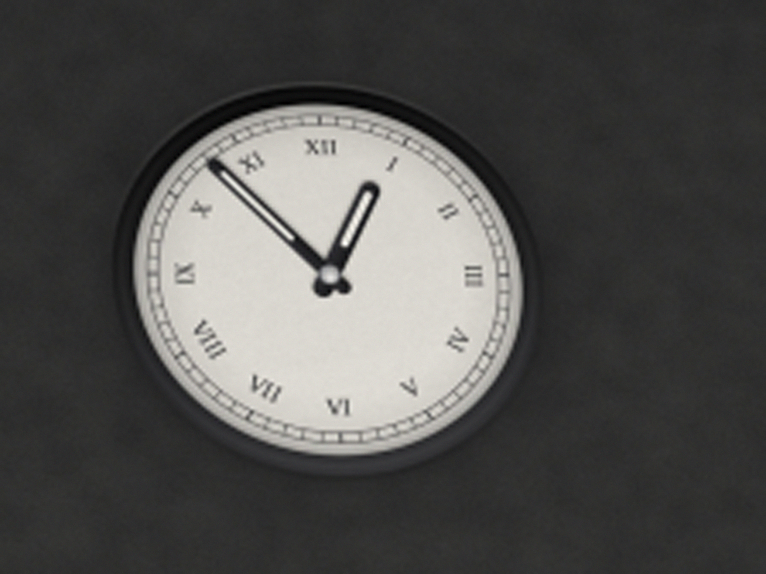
12:53
